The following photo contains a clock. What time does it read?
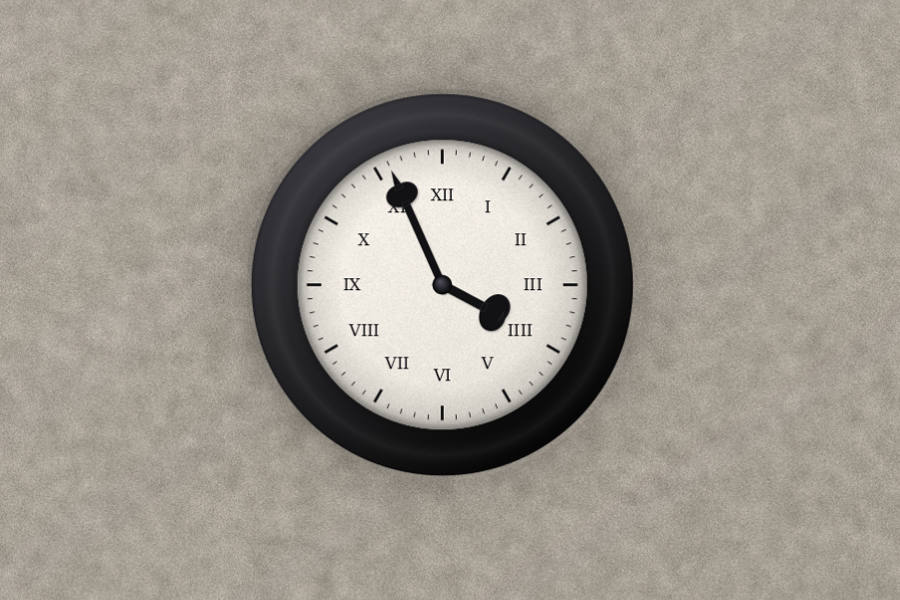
3:56
